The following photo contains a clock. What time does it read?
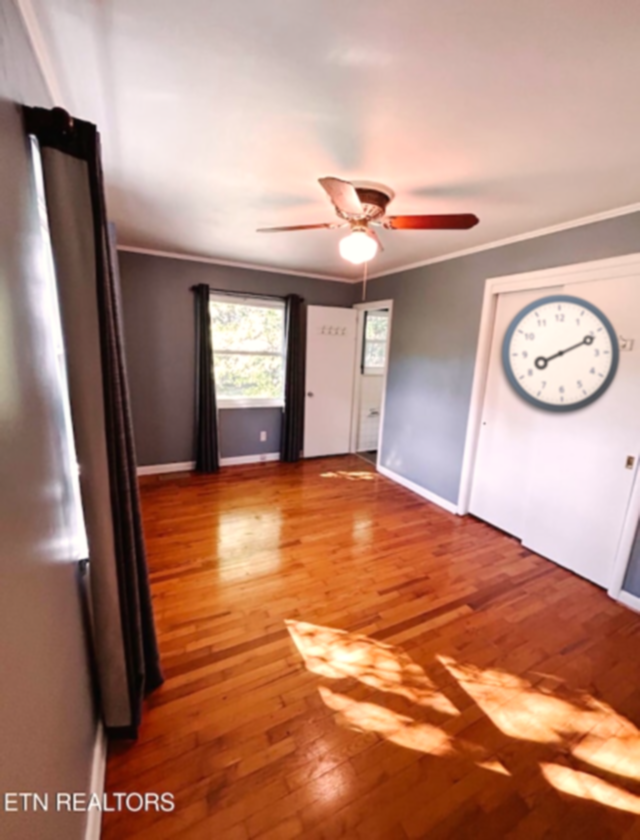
8:11
